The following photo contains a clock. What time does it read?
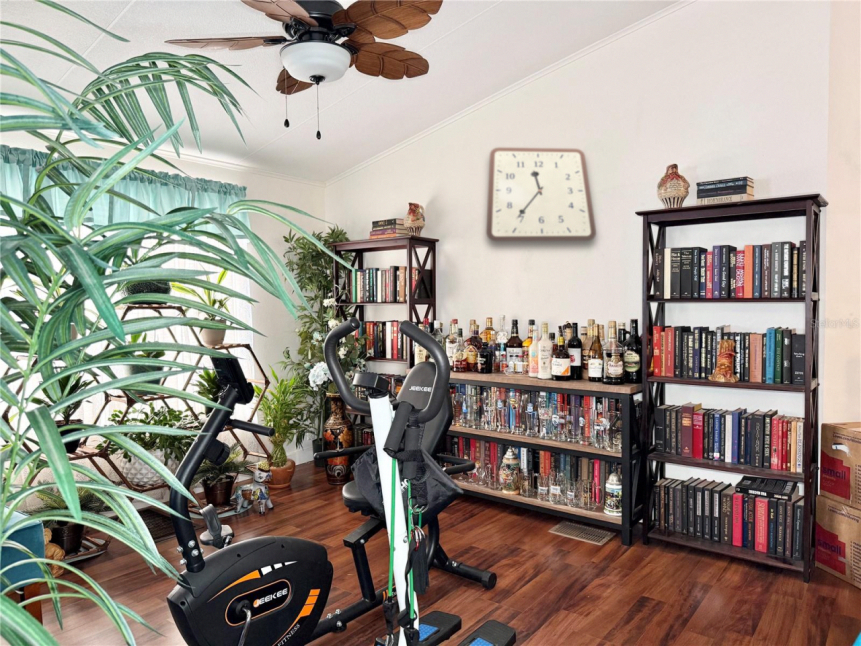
11:36
